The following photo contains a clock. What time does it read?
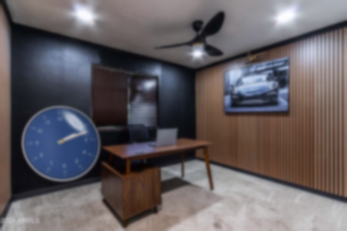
2:12
